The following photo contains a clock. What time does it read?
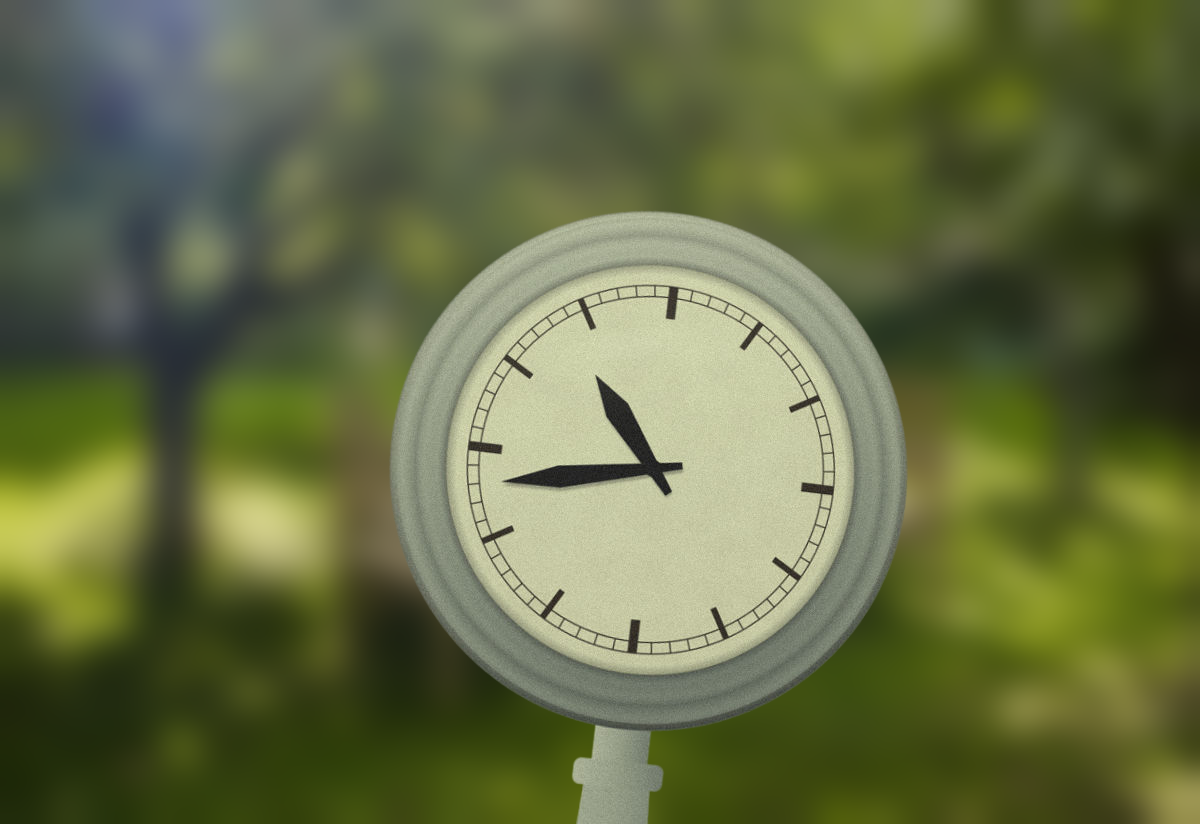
10:43
